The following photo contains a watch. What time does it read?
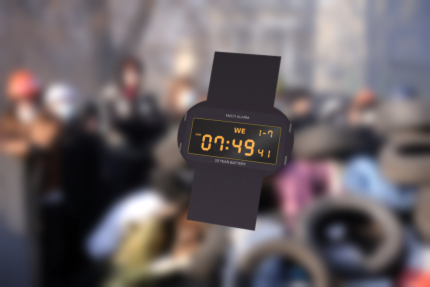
7:49:41
